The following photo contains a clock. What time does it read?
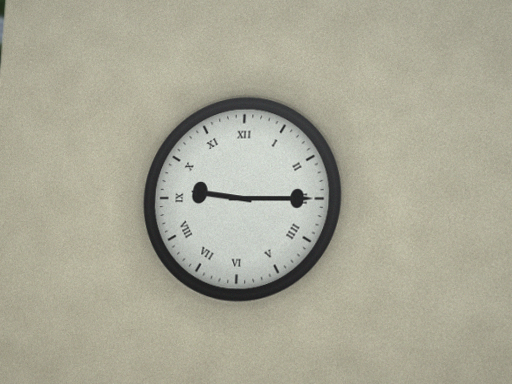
9:15
